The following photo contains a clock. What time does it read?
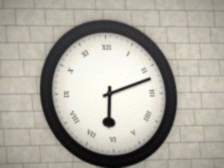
6:12
